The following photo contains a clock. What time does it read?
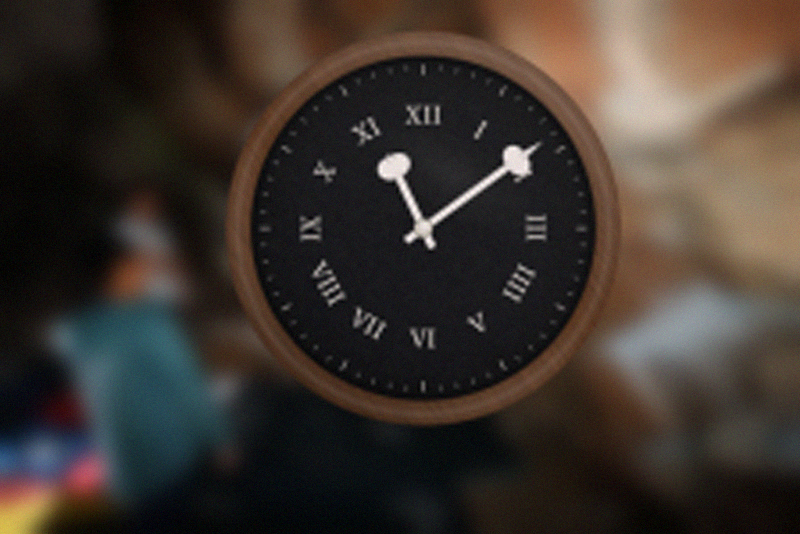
11:09
